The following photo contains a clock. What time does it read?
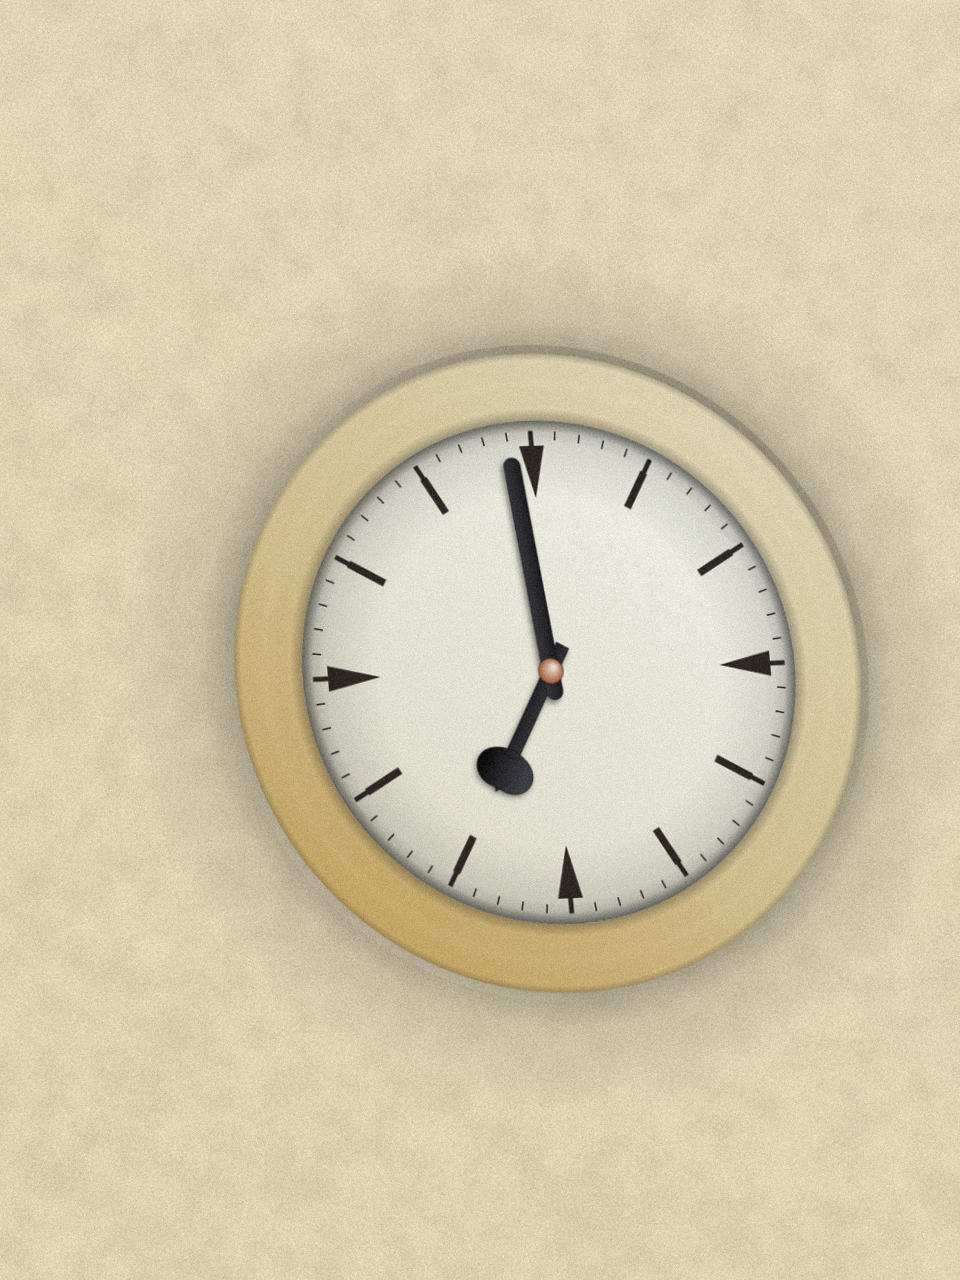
6:59
